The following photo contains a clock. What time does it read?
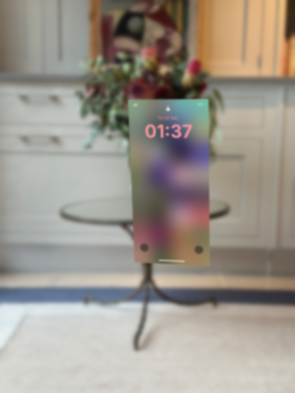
1:37
